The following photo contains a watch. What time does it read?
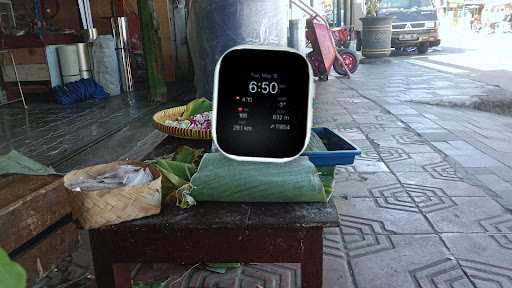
6:50
